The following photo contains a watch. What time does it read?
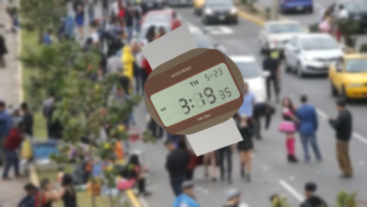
3:19:35
